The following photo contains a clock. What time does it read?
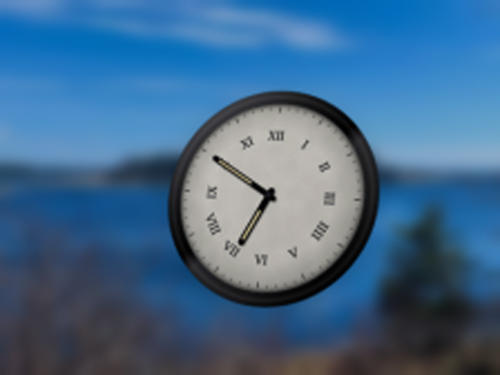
6:50
